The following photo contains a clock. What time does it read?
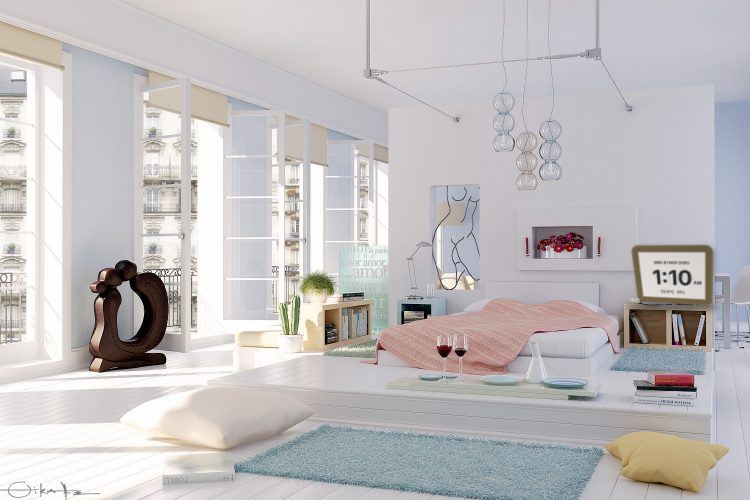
1:10
